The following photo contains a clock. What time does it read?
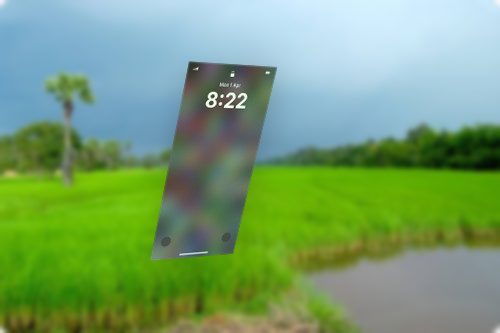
8:22
